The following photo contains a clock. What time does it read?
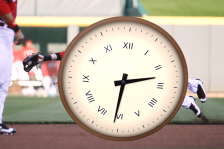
2:31
